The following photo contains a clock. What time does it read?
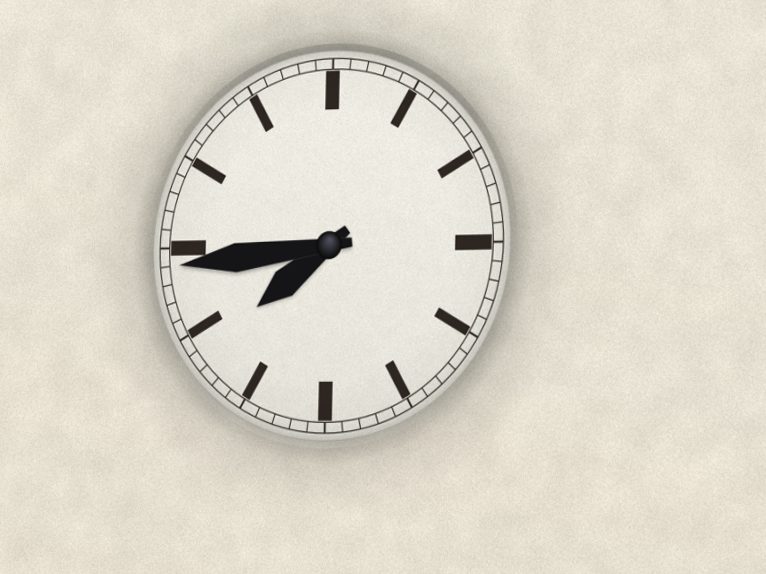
7:44
